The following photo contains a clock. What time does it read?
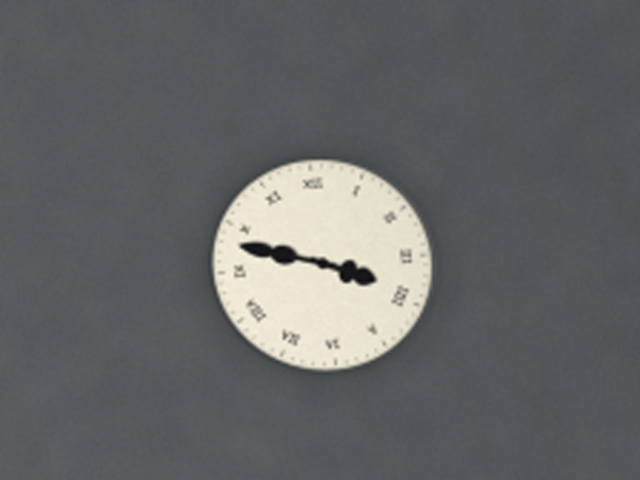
3:48
